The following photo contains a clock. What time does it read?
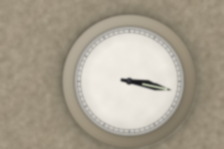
3:17
